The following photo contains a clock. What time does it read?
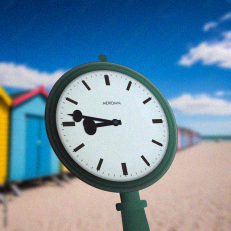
8:47
